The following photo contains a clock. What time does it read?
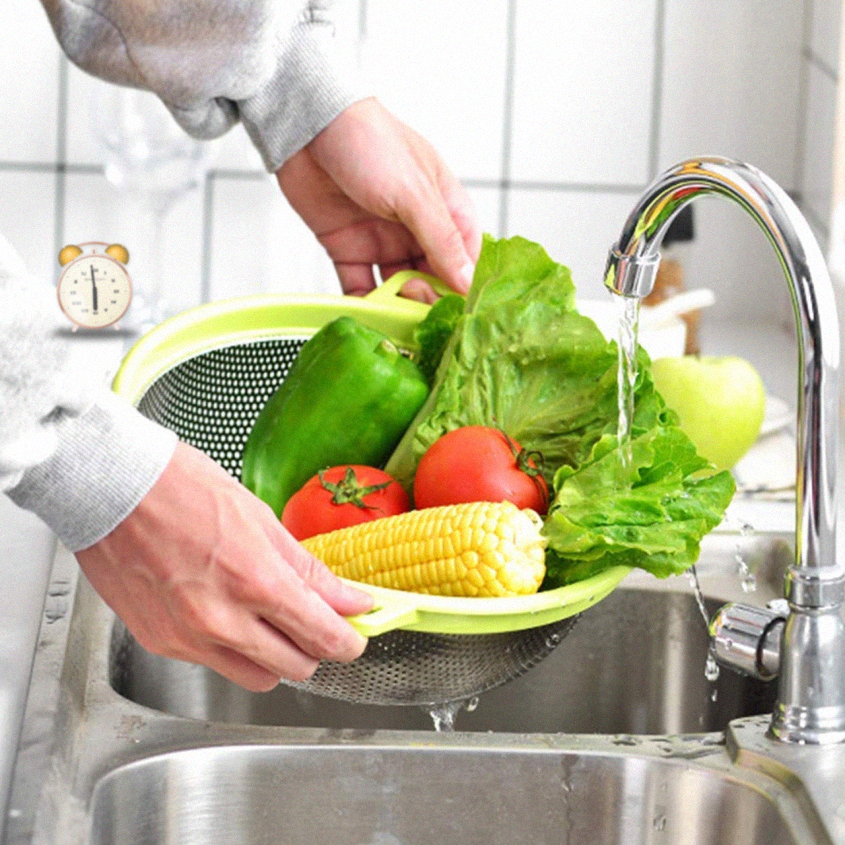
5:59
